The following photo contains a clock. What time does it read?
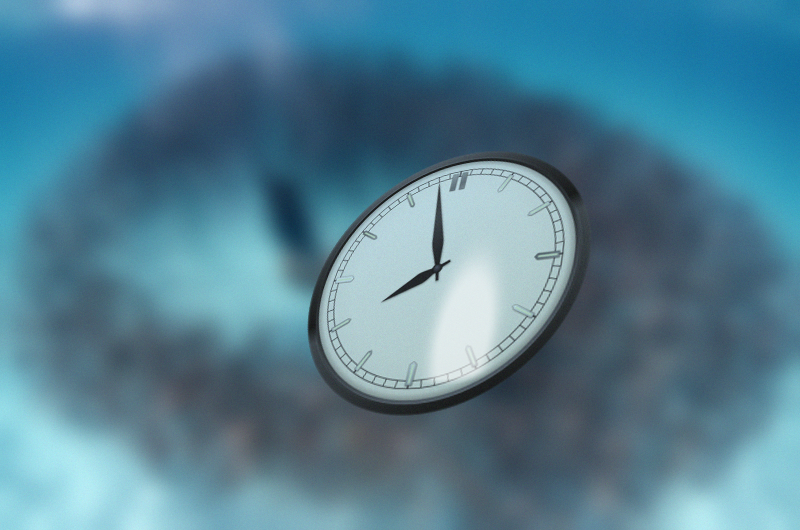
7:58
